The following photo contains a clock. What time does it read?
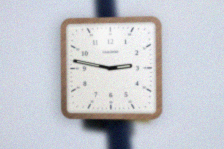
2:47
